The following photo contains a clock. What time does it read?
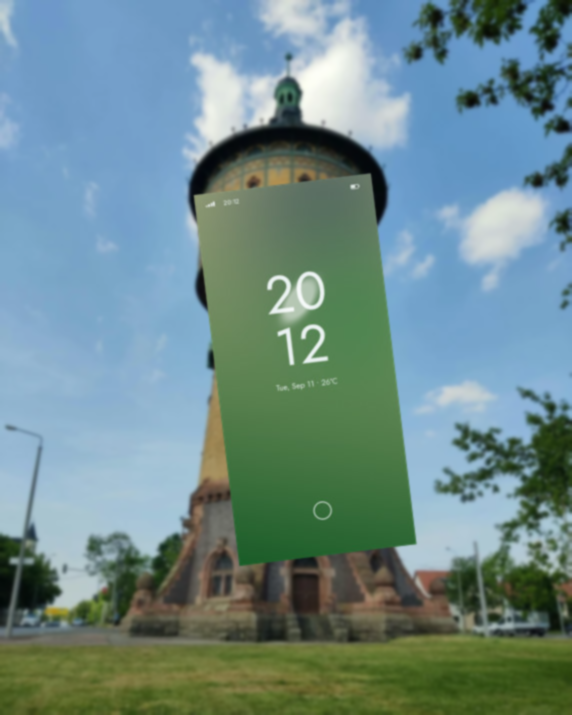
20:12
